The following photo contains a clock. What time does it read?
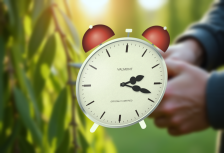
2:18
